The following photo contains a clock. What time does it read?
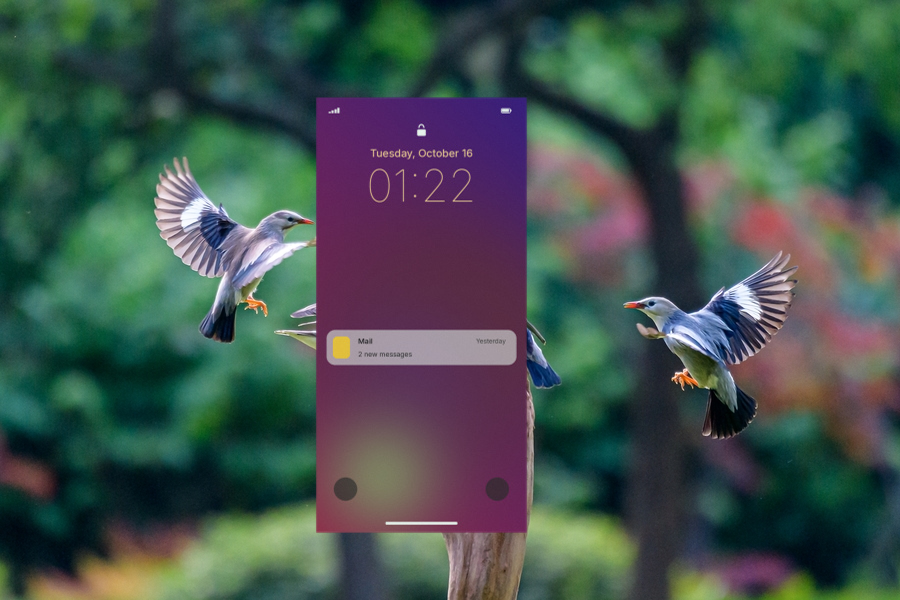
1:22
